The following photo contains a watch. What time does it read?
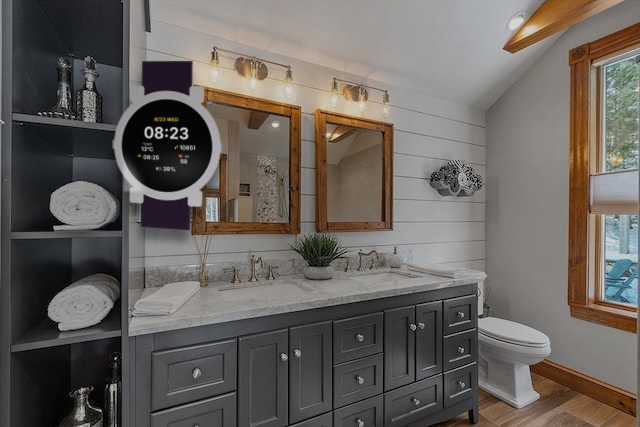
8:23
